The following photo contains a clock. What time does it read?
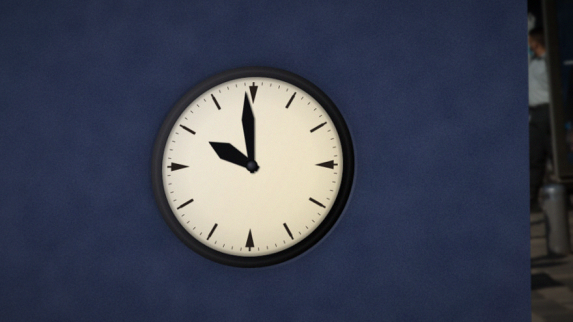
9:59
